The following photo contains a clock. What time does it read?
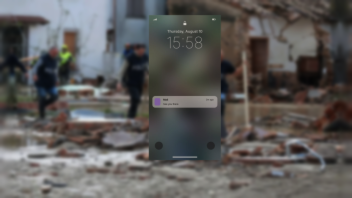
15:58
